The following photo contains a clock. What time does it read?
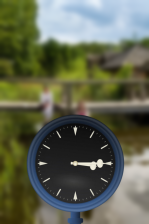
3:15
